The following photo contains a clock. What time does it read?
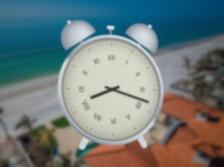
8:18
